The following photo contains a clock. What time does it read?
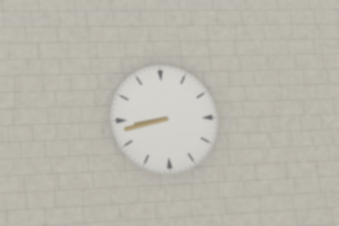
8:43
